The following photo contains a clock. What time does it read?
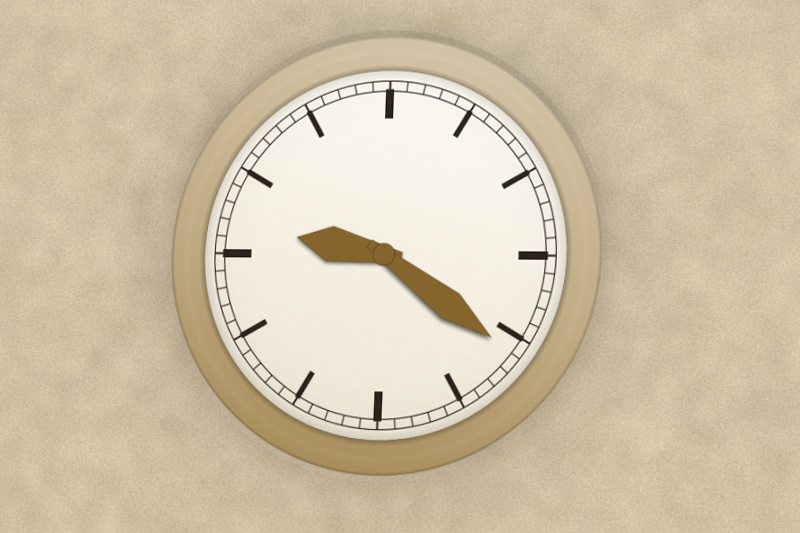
9:21
